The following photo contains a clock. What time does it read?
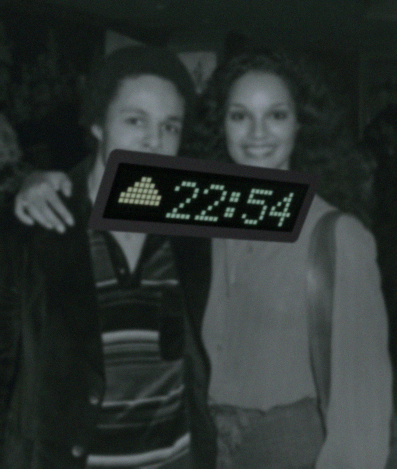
22:54
